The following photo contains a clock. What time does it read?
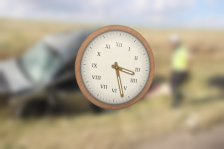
3:27
